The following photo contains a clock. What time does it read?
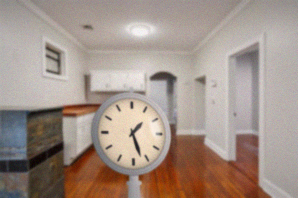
1:27
